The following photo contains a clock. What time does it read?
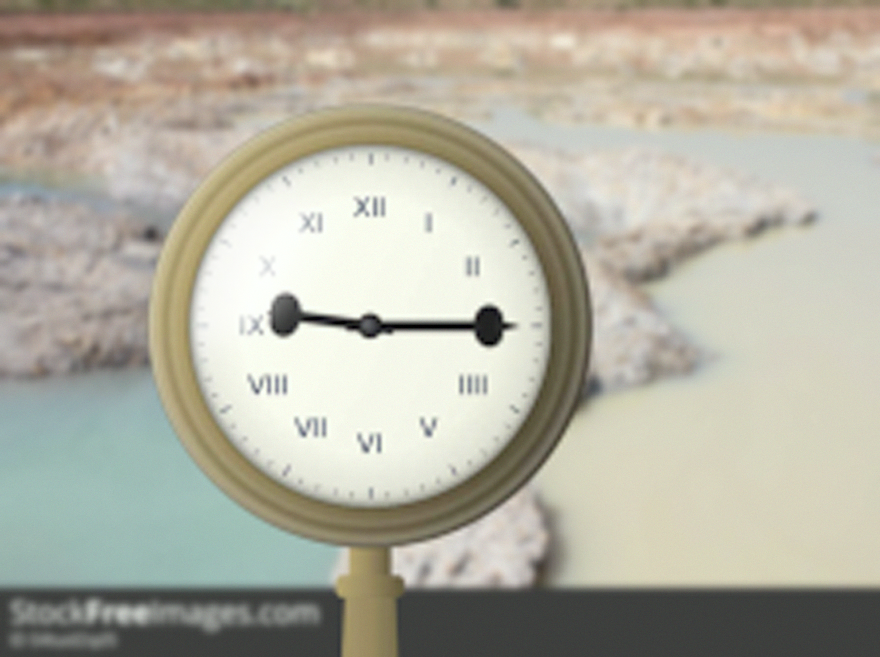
9:15
